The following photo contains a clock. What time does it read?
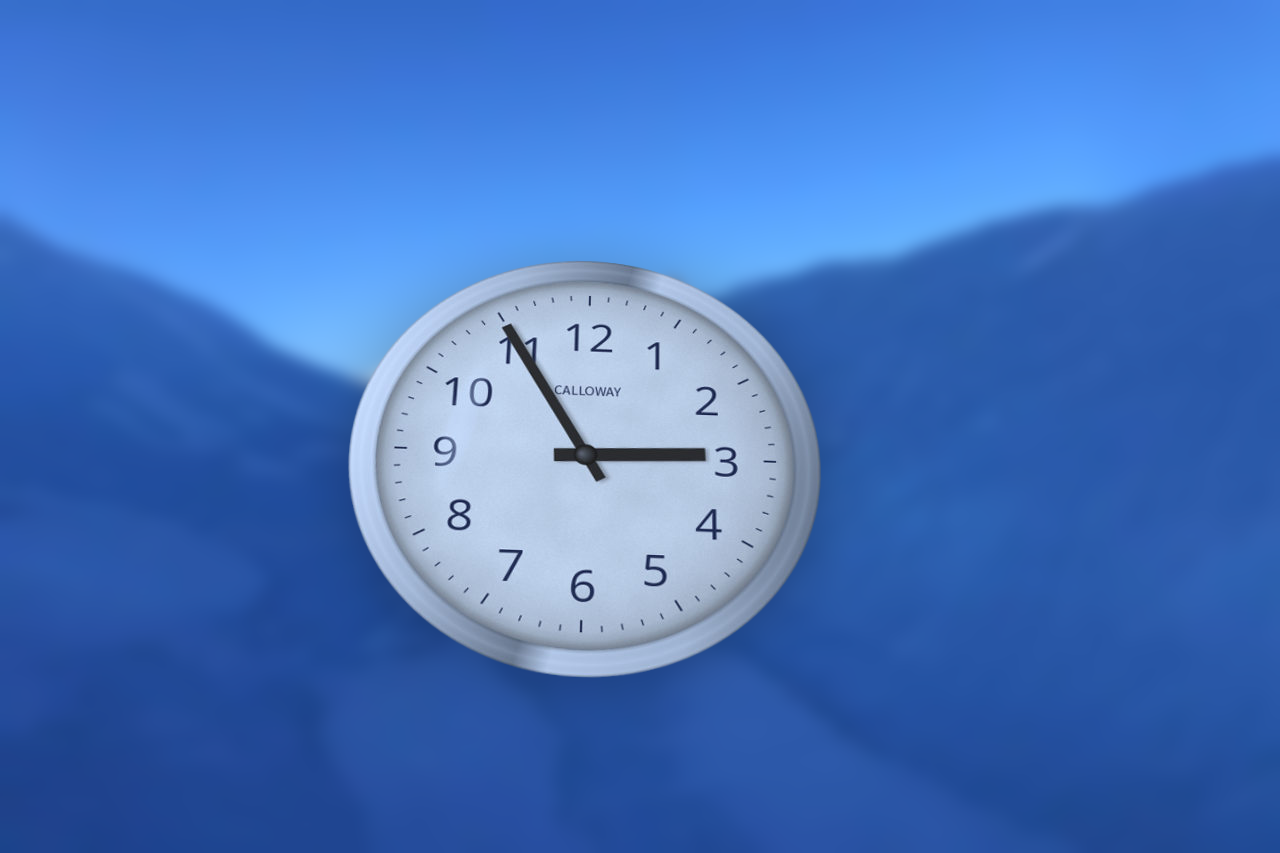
2:55
